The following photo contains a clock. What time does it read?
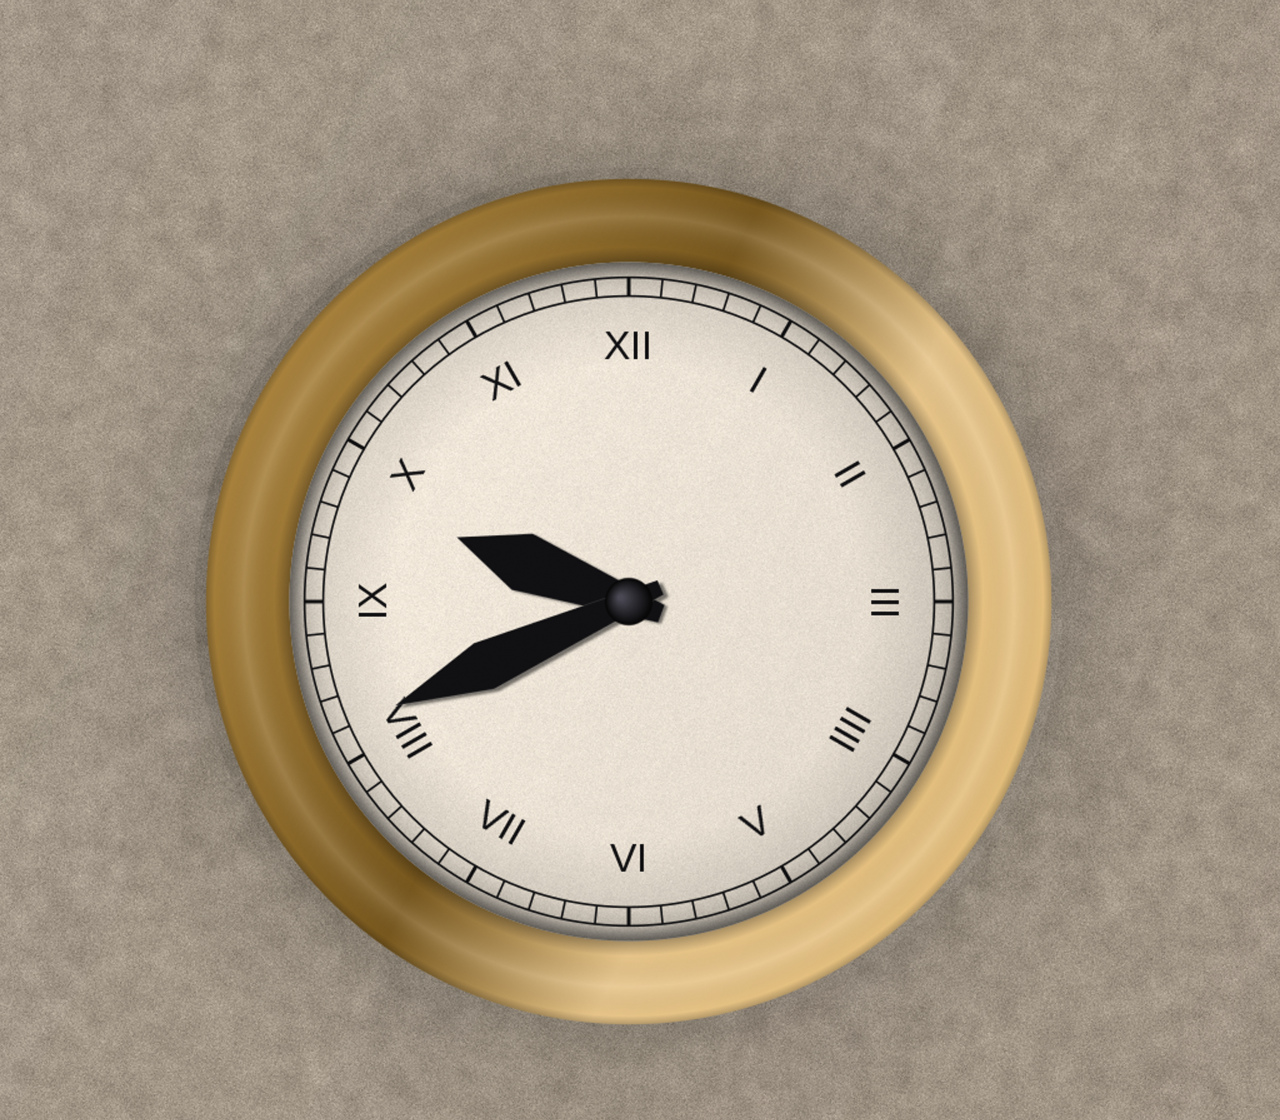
9:41
